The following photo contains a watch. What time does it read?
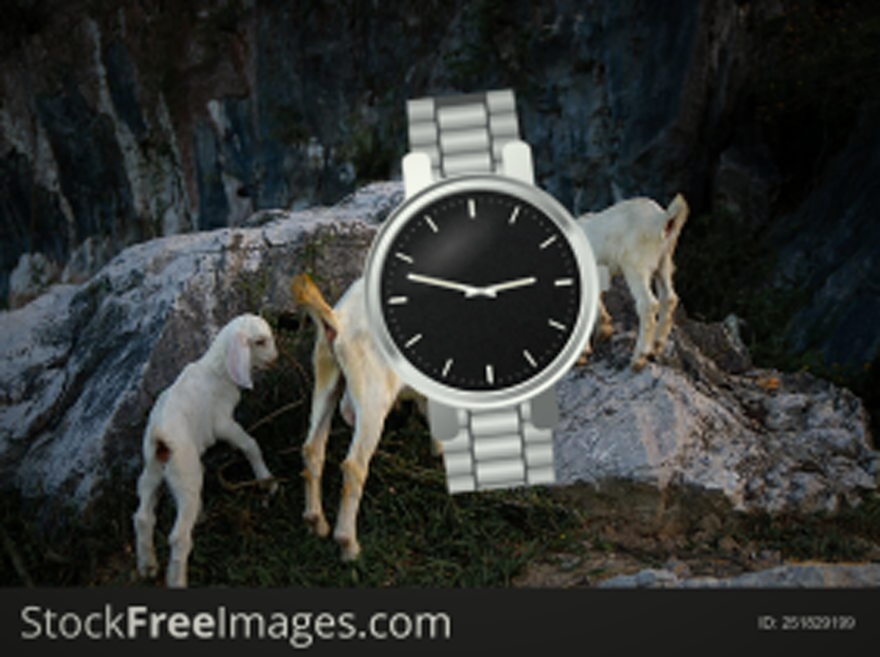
2:48
